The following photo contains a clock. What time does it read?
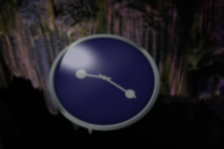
9:21
